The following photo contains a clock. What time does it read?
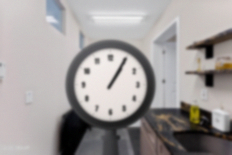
1:05
